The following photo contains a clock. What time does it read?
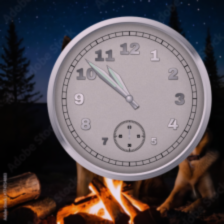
10:52
